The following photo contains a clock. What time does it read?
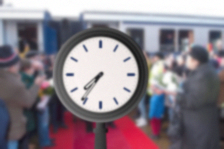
7:36
